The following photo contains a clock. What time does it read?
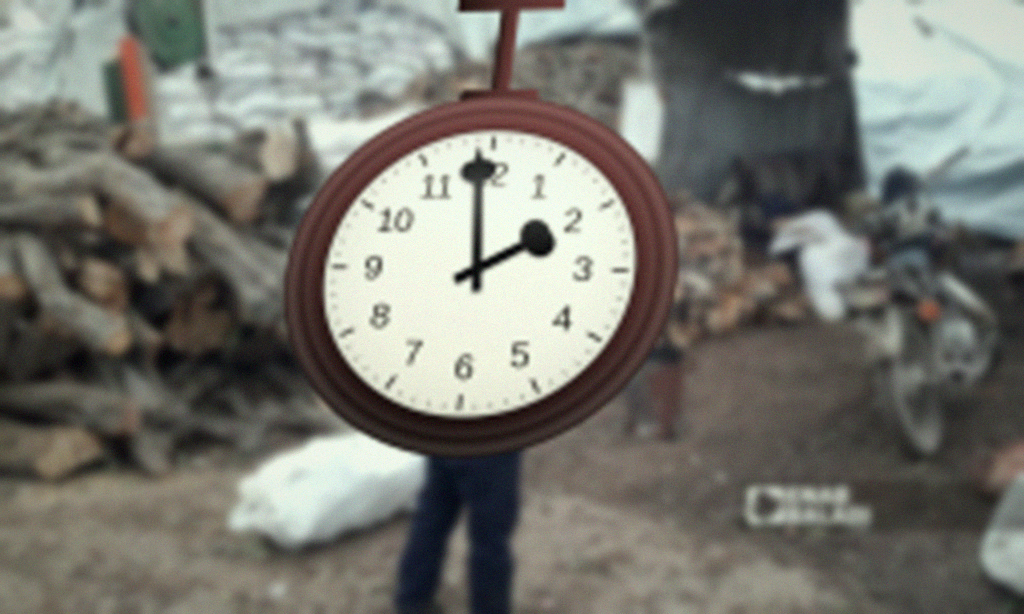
1:59
